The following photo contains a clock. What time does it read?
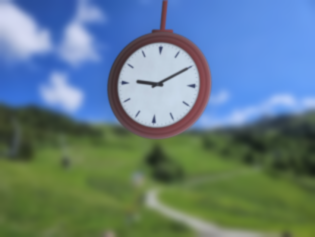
9:10
